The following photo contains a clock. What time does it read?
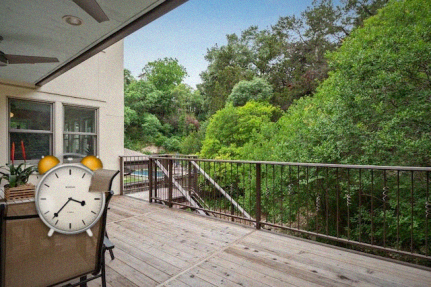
3:37
